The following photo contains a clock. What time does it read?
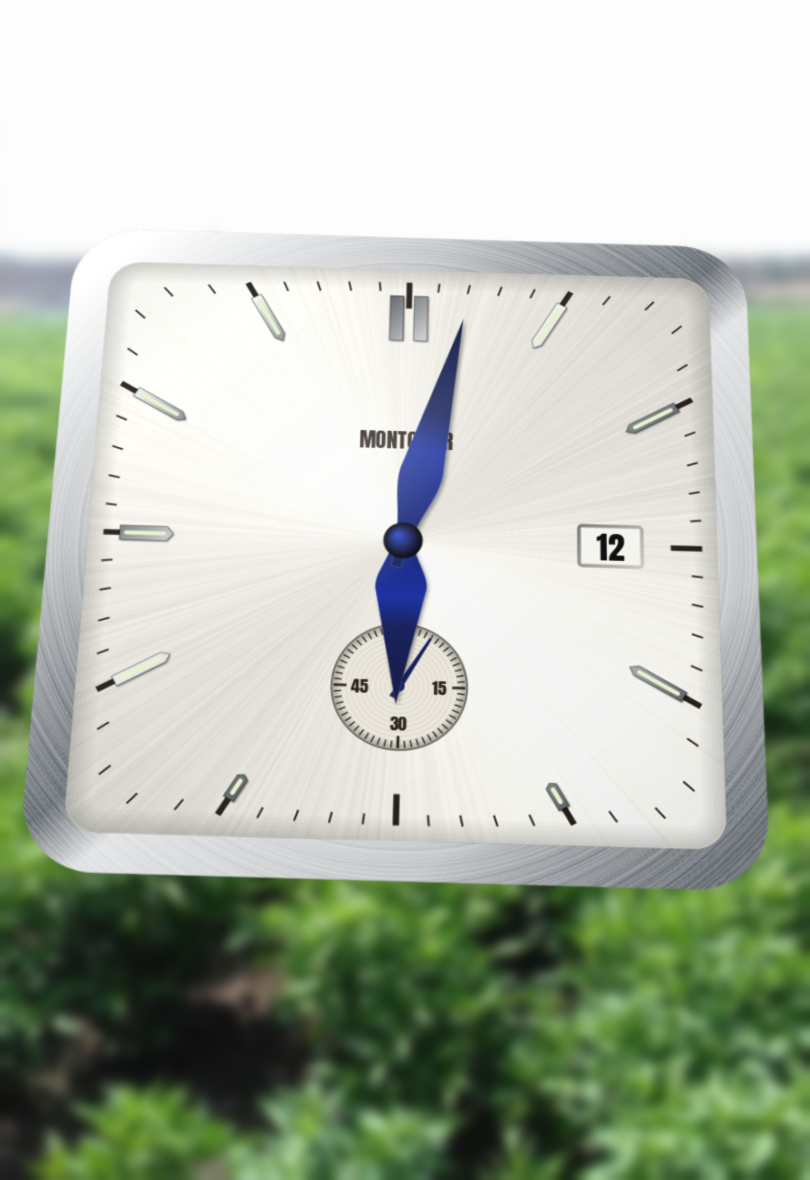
6:02:05
